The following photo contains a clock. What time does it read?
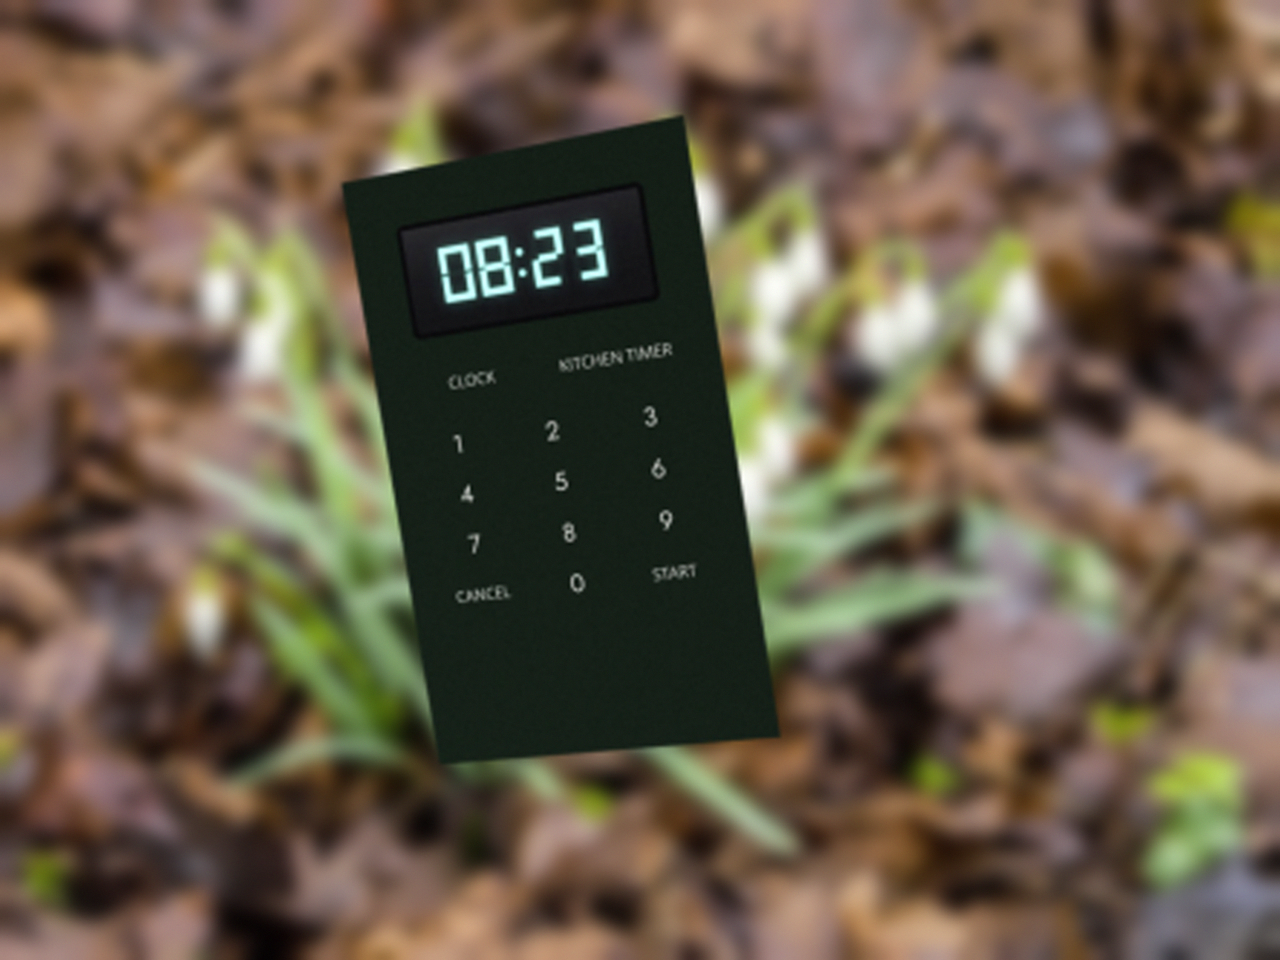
8:23
